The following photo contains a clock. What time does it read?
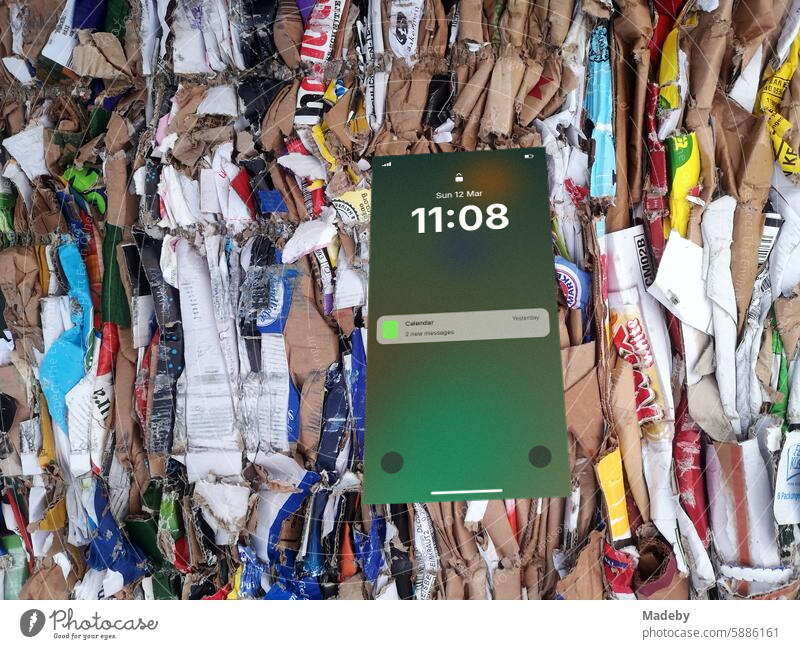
11:08
